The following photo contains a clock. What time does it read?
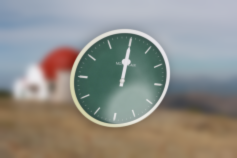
12:00
